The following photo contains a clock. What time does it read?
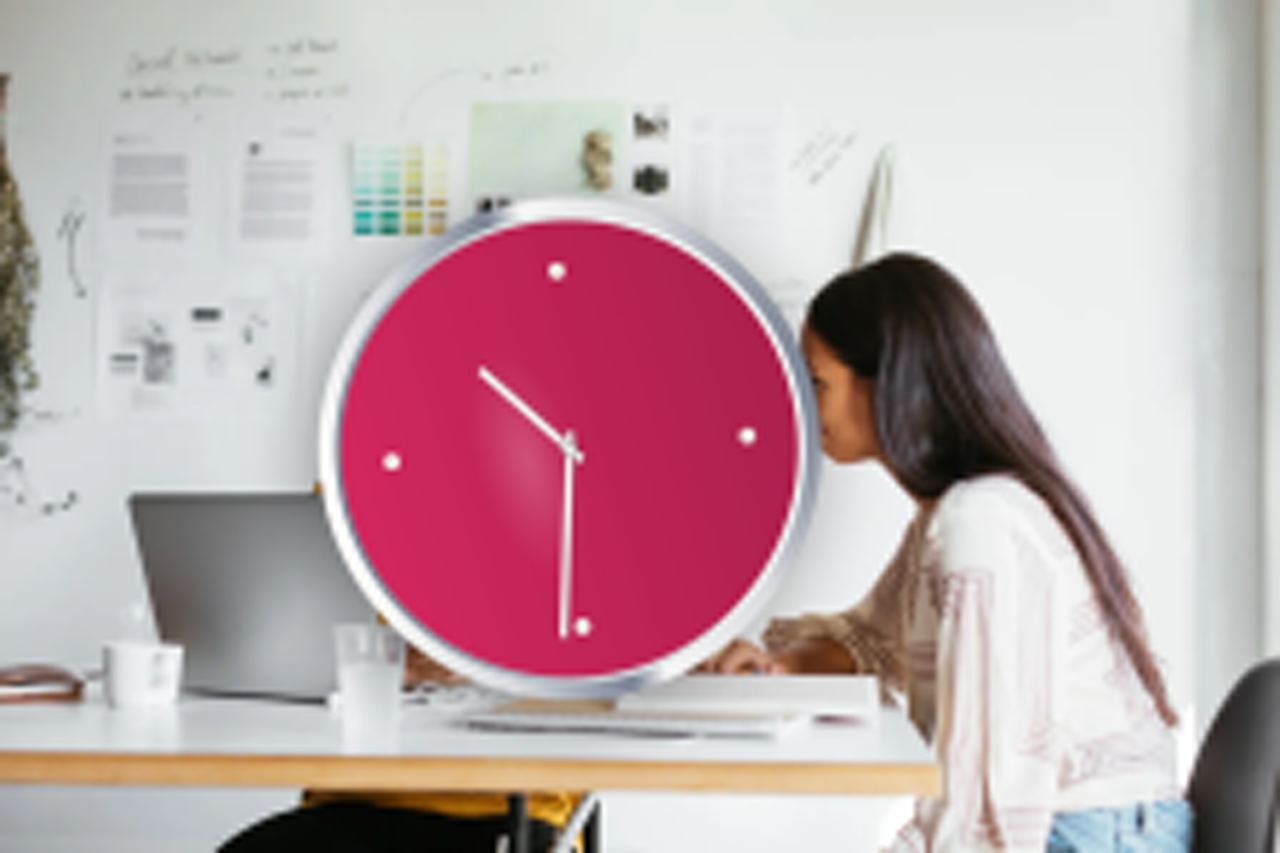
10:31
